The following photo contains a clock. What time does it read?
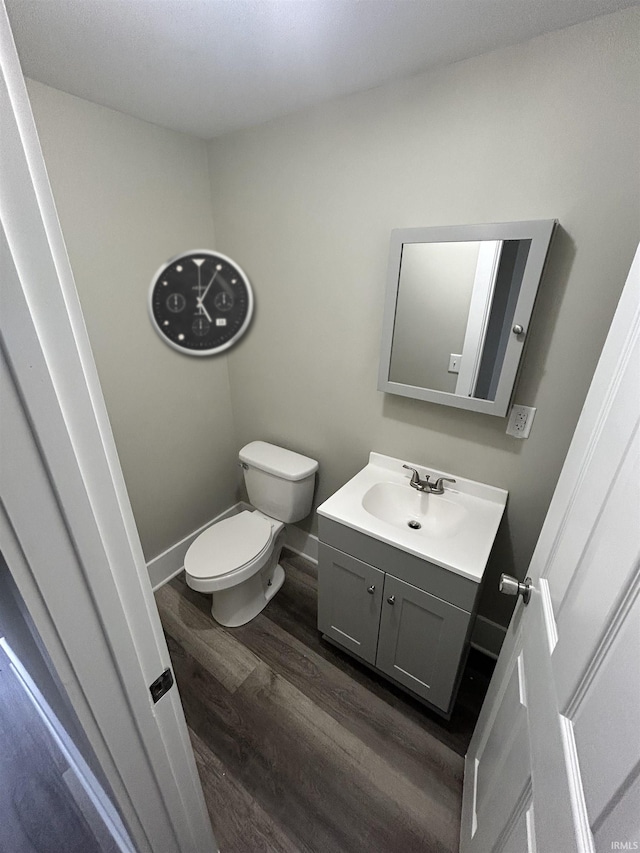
5:05
